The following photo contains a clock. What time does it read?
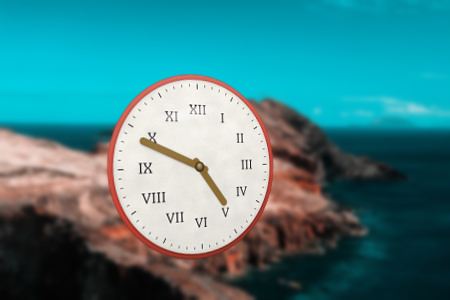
4:49
